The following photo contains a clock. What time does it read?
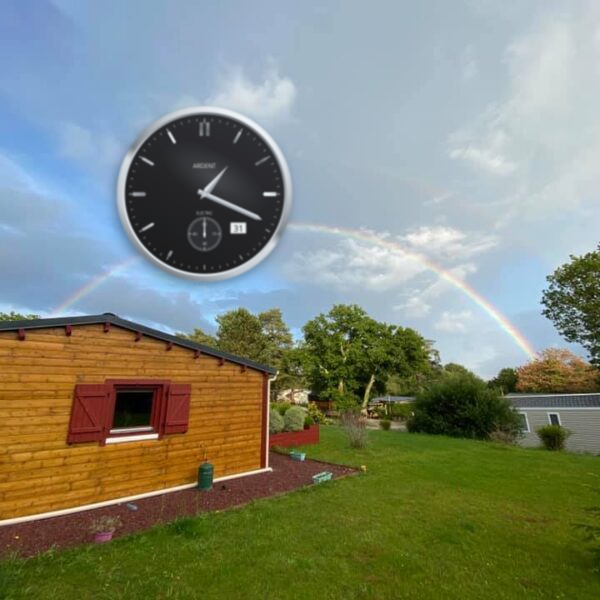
1:19
